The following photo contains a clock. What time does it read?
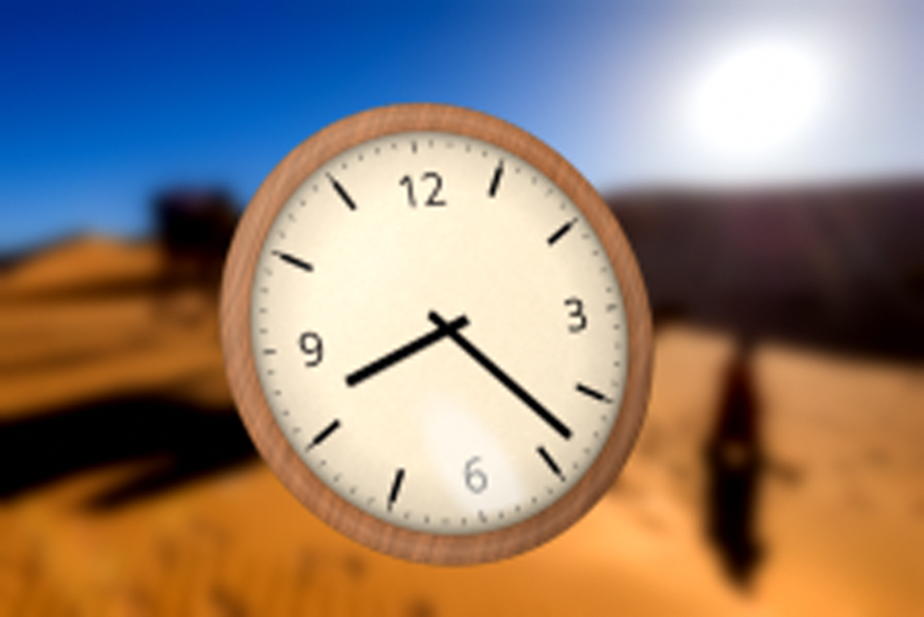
8:23
